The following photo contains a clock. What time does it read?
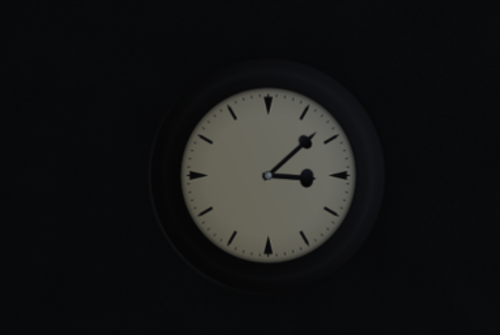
3:08
